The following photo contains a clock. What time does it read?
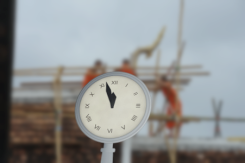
11:57
